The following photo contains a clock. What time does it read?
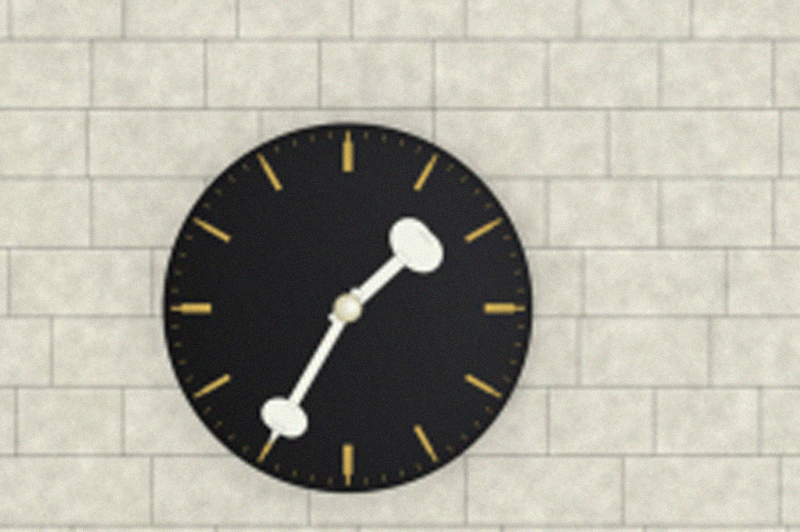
1:35
